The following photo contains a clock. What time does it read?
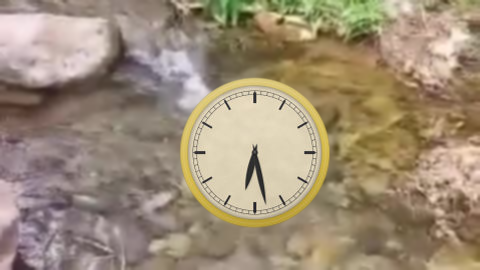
6:28
